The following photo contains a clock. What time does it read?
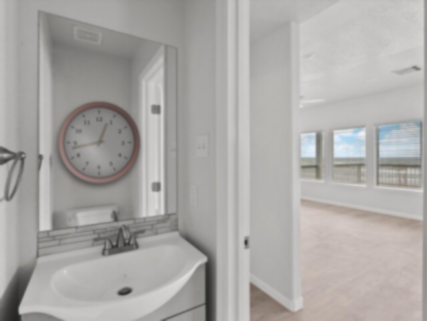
12:43
